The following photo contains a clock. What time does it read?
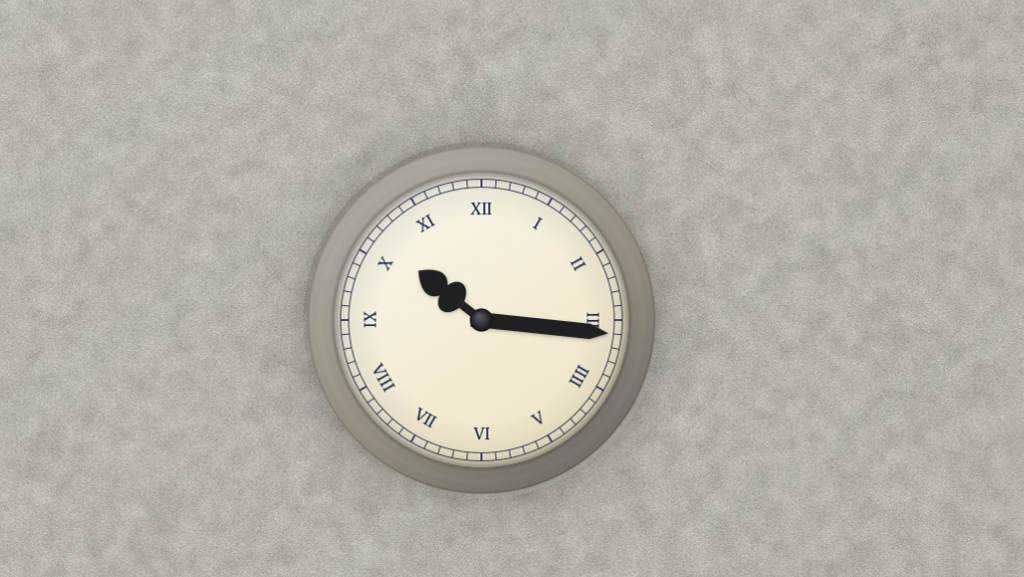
10:16
